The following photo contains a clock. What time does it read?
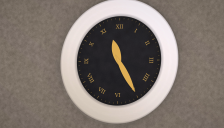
11:25
